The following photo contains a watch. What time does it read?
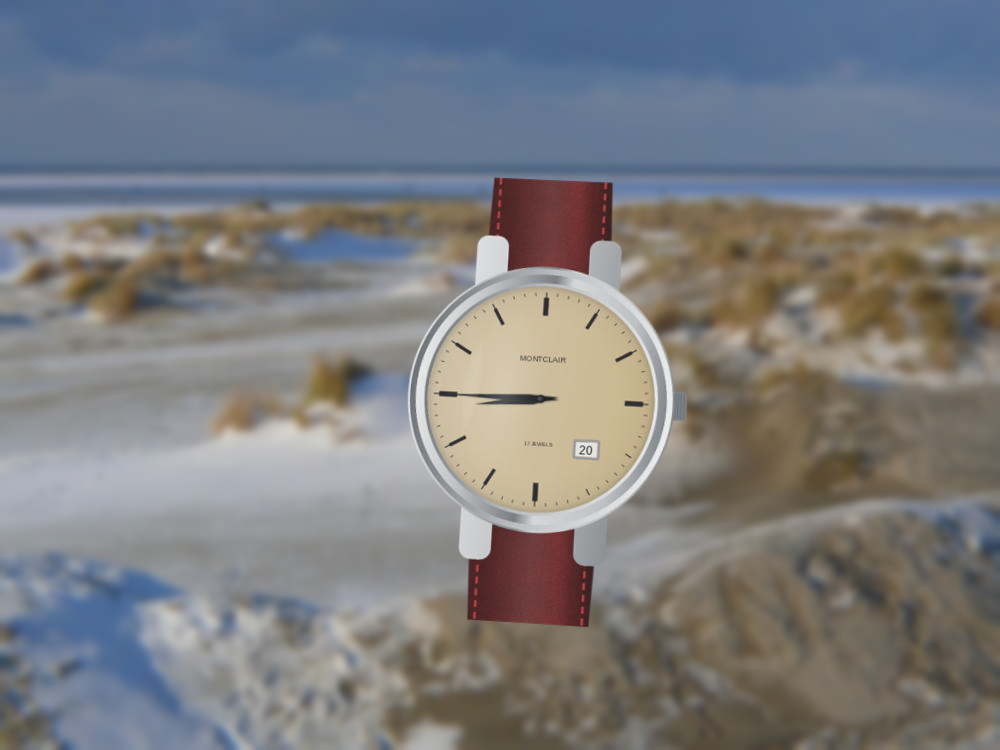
8:45
